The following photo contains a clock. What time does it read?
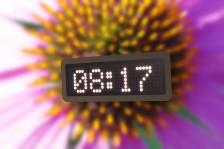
8:17
